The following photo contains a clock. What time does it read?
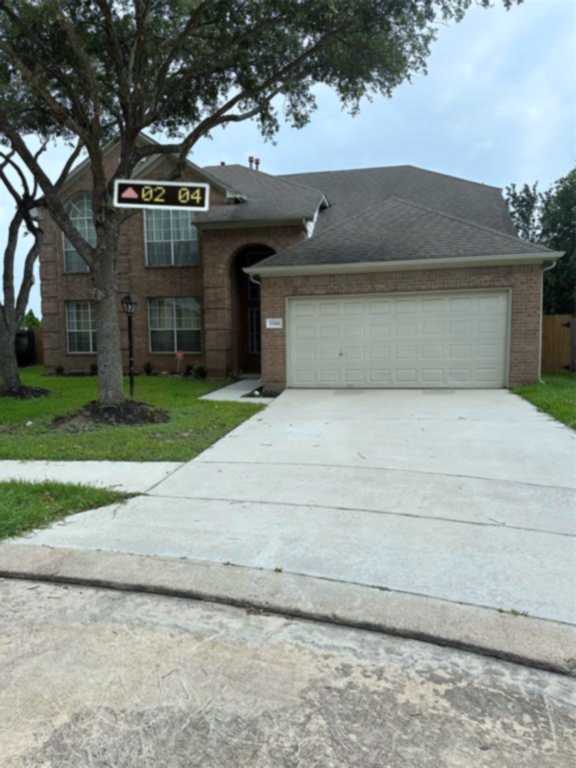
2:04
